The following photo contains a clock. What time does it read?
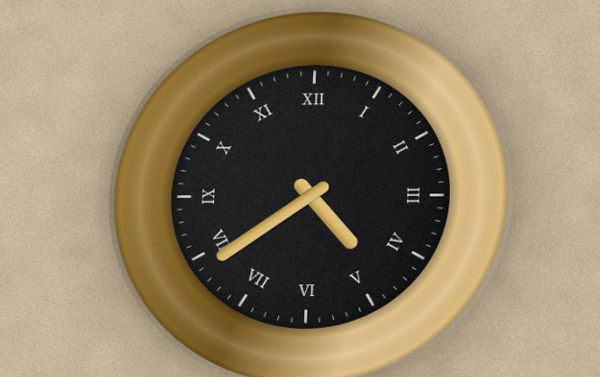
4:39
